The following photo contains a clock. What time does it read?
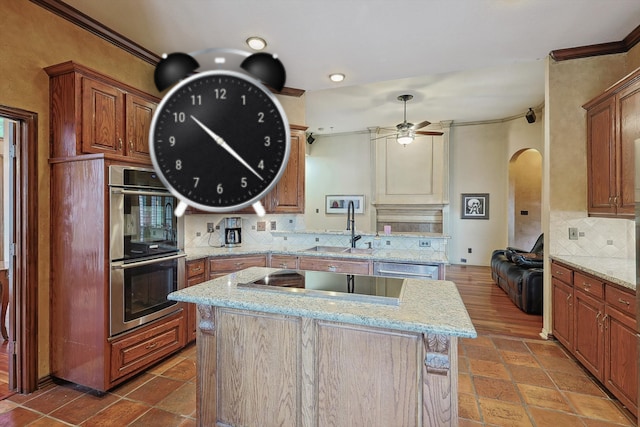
10:22
